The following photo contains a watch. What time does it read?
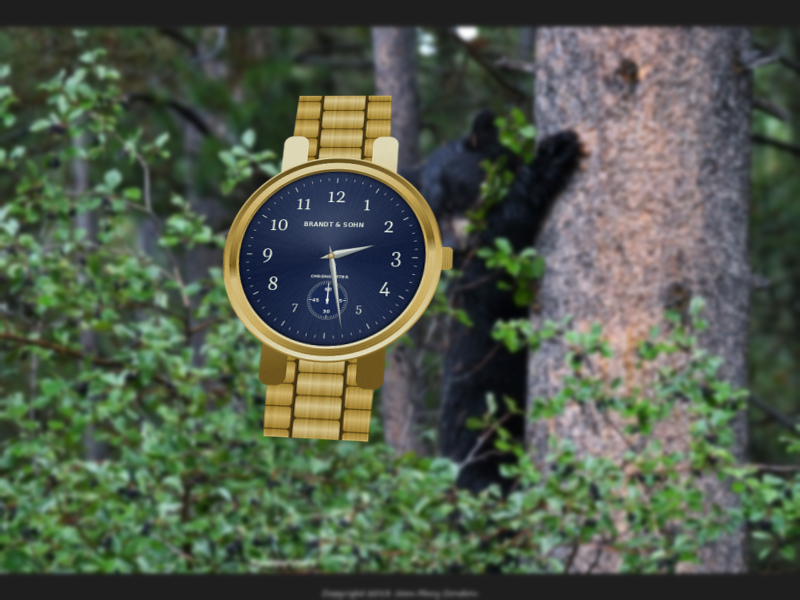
2:28
